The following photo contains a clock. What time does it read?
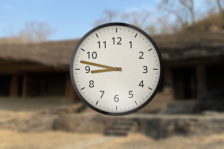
8:47
